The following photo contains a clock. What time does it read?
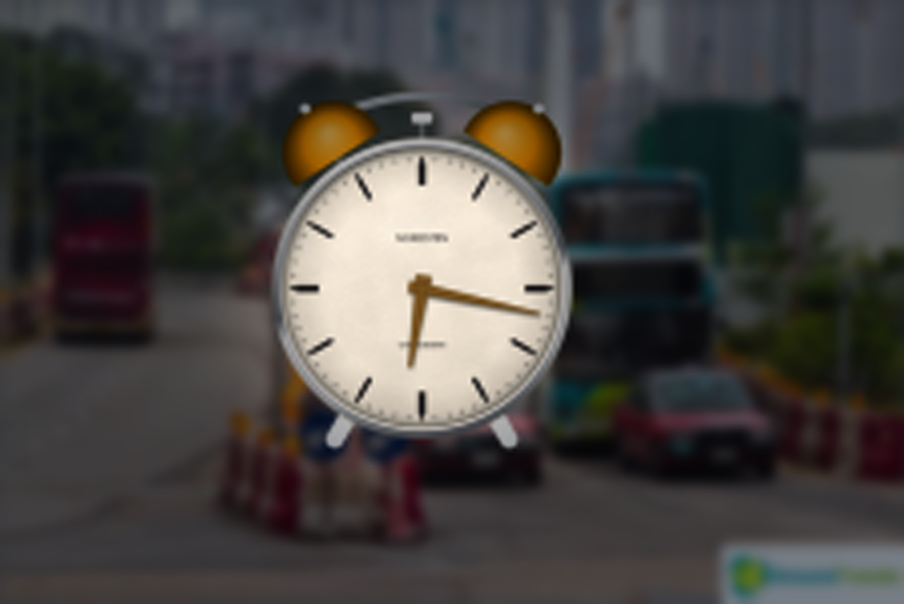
6:17
